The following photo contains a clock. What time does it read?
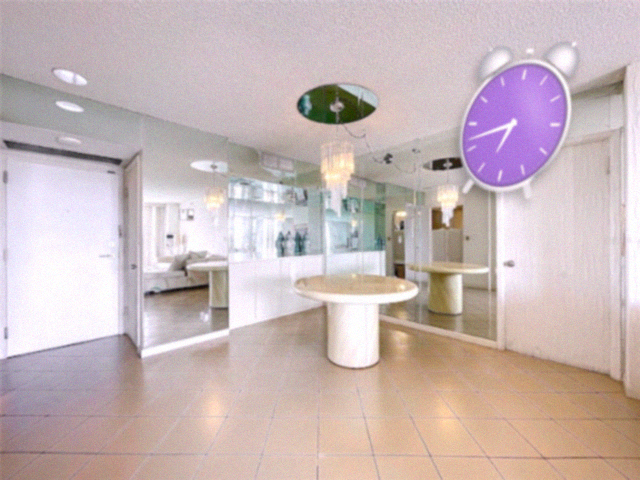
6:42
